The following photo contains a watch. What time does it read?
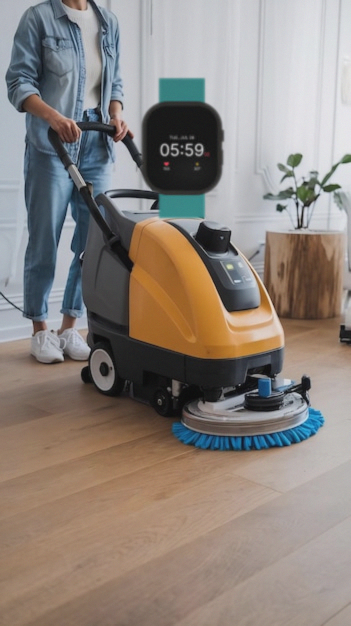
5:59
